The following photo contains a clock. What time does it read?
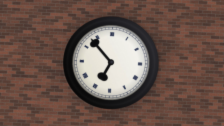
6:53
